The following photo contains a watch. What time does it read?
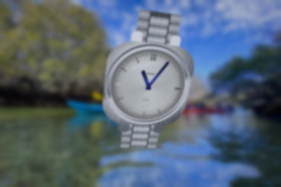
11:05
